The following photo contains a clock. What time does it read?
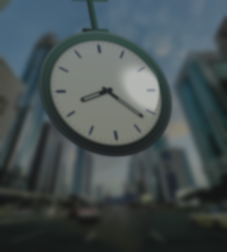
8:22
